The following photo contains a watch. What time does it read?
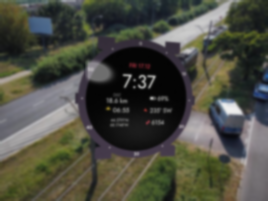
7:37
